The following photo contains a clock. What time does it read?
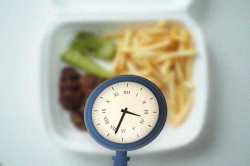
3:33
